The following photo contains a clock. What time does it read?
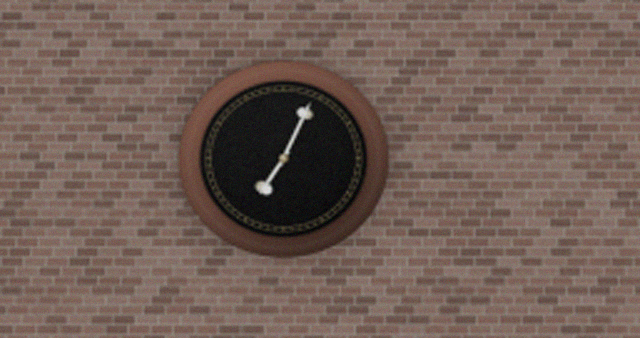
7:04
